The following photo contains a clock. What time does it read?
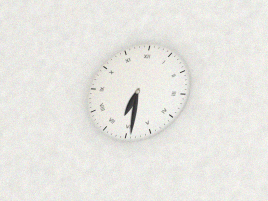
6:29
